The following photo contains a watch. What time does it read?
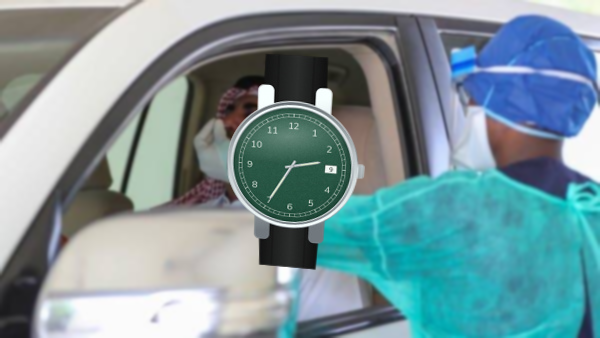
2:35
